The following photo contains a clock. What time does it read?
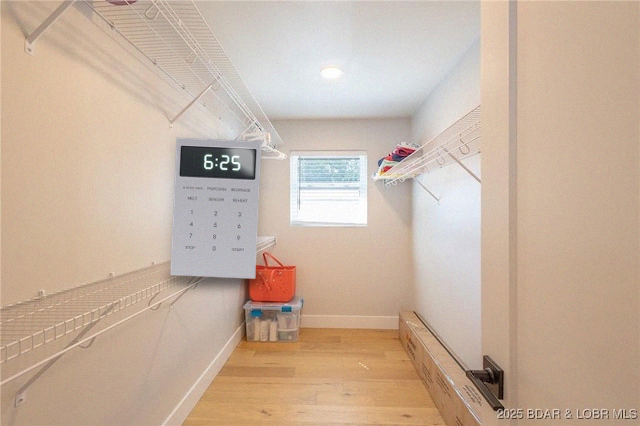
6:25
